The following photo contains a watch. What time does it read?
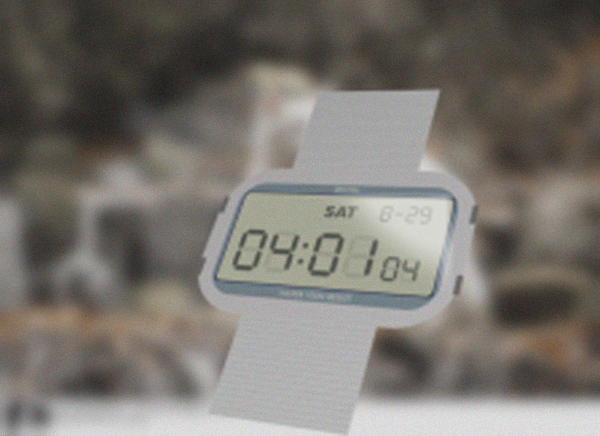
4:01:04
